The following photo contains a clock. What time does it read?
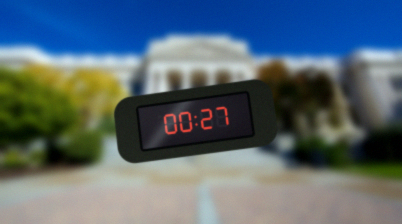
0:27
